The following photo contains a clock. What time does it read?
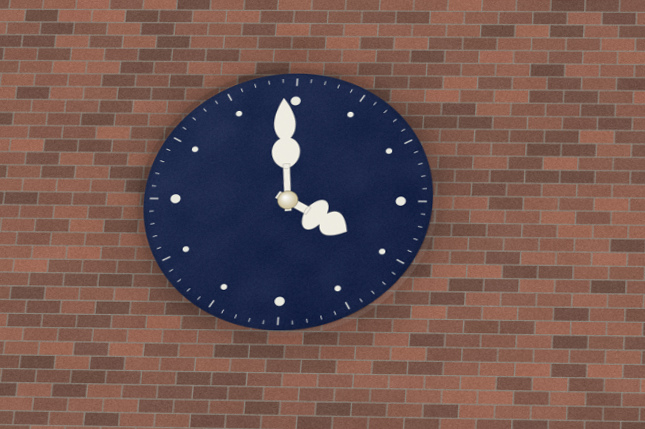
3:59
